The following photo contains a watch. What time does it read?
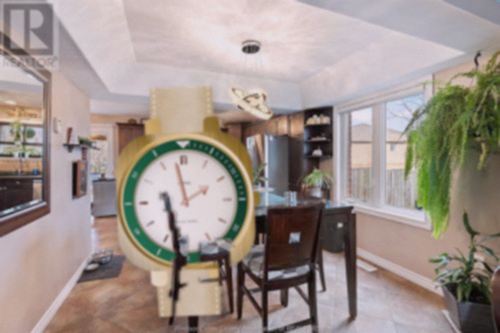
1:58
